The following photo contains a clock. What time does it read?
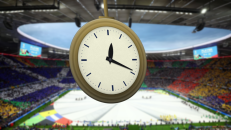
12:19
